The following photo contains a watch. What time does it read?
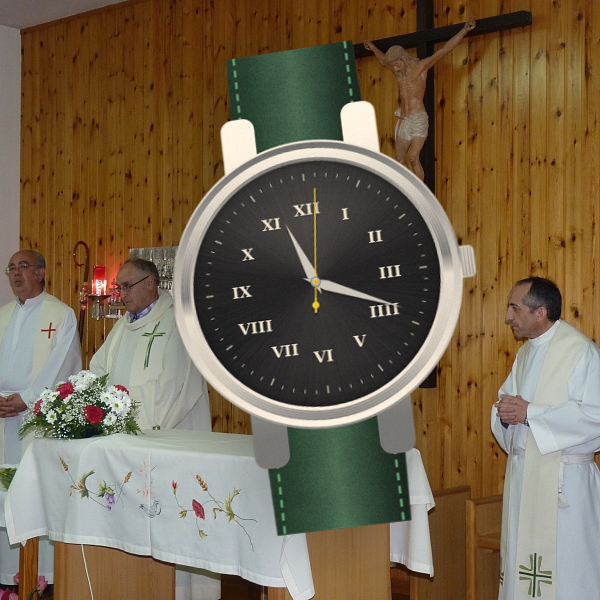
11:19:01
